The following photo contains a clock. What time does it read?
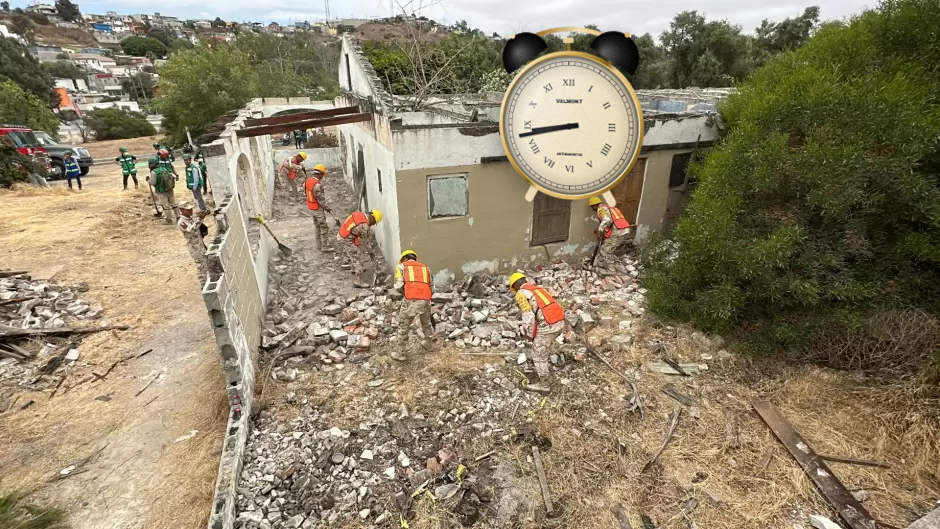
8:43
